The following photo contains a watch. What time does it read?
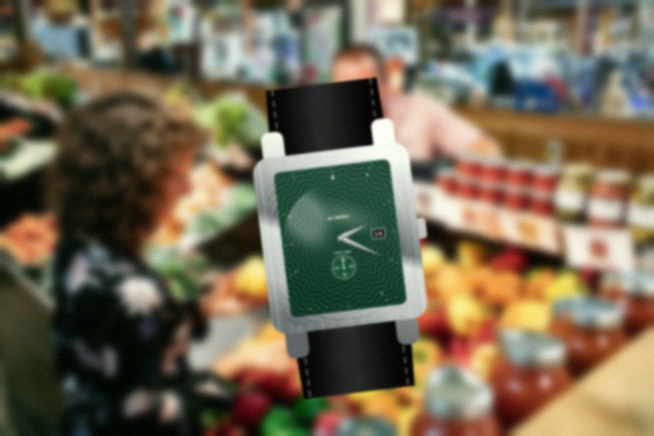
2:20
